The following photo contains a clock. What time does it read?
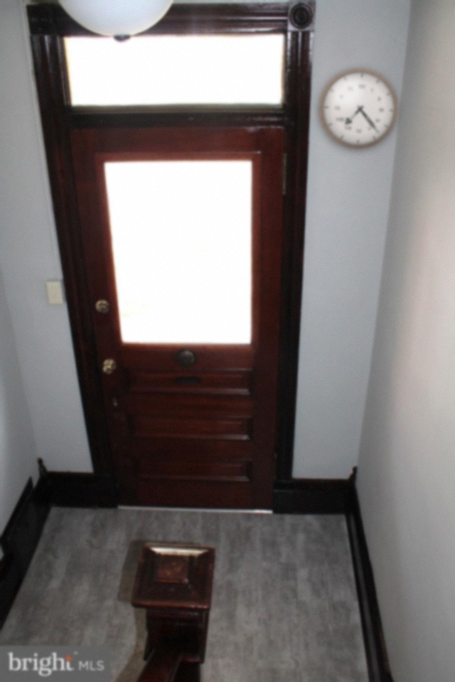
7:23
